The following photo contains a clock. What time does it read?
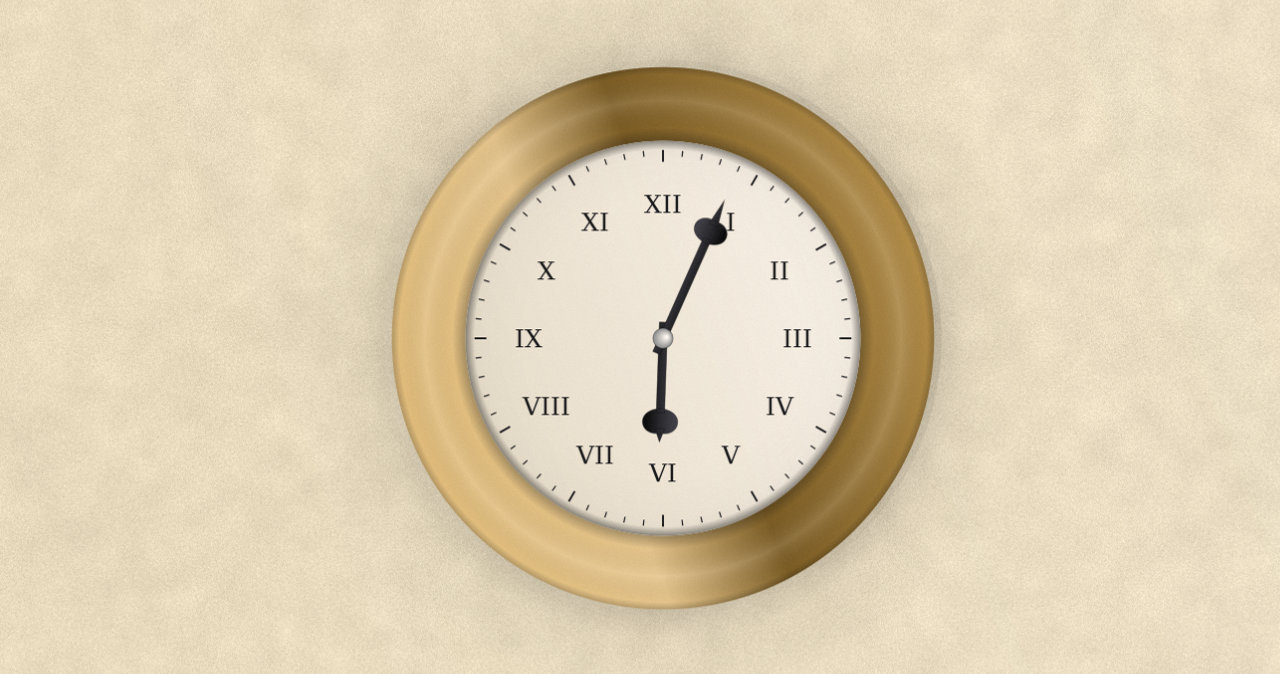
6:04
